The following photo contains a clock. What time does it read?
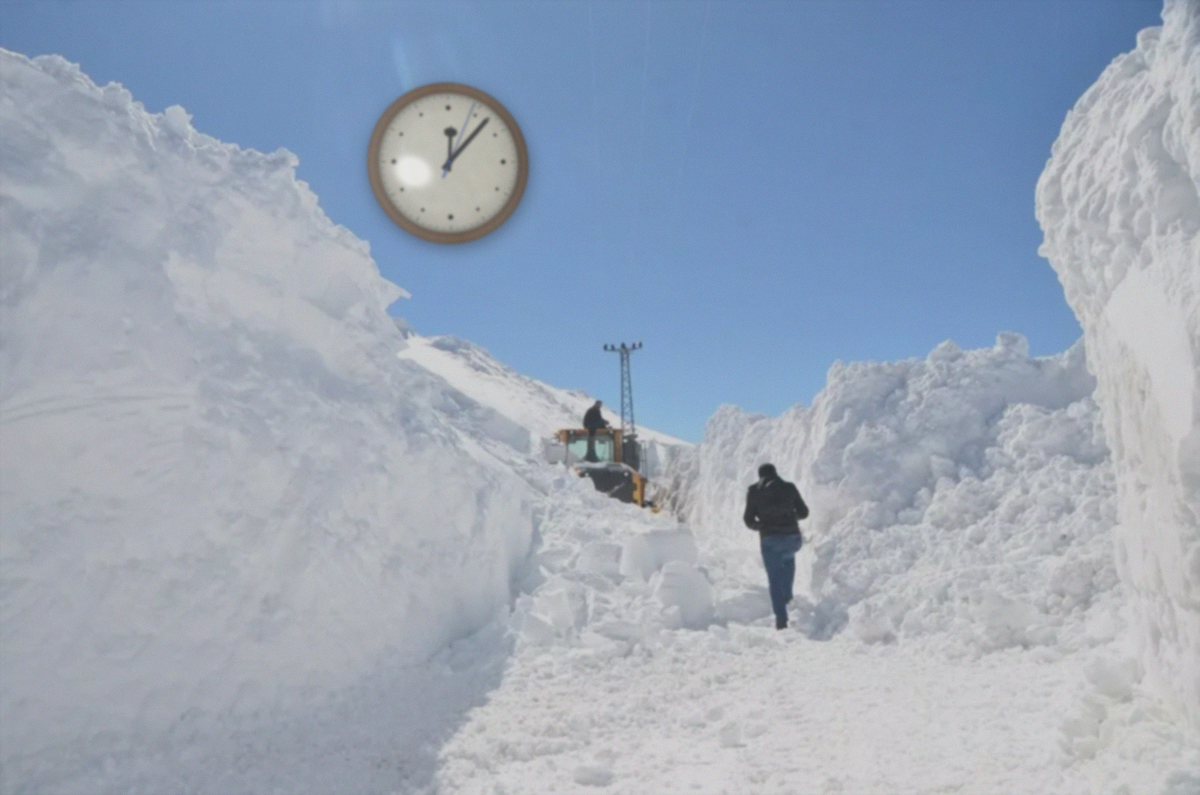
12:07:04
